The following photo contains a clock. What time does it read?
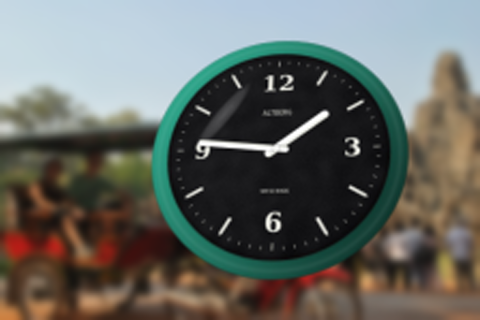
1:46
